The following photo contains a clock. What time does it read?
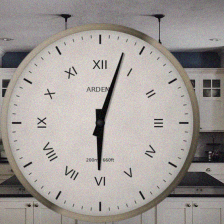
6:03
